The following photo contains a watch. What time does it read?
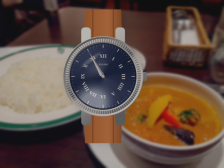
10:55
